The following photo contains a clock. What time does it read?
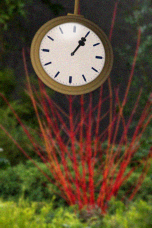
1:05
